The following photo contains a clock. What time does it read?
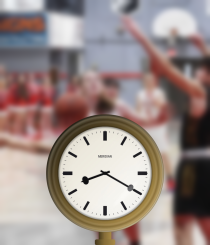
8:20
